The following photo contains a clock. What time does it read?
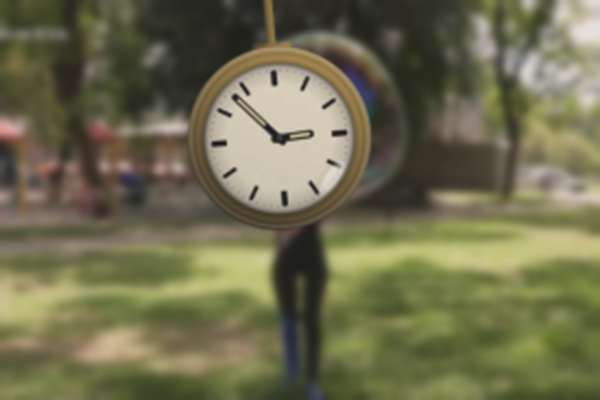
2:53
